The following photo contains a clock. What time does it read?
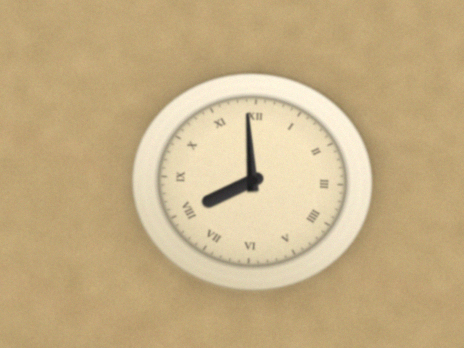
7:59
